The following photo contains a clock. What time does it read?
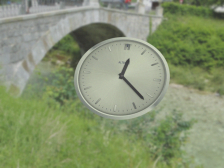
12:22
